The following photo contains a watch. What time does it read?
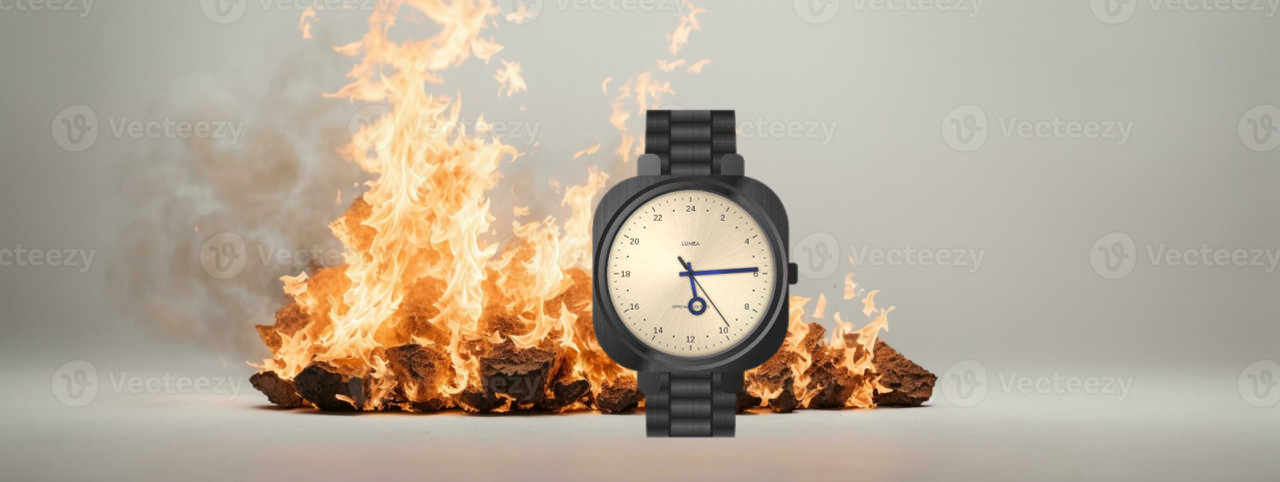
11:14:24
